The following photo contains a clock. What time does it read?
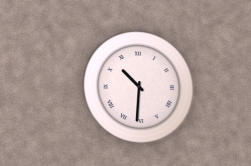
10:31
